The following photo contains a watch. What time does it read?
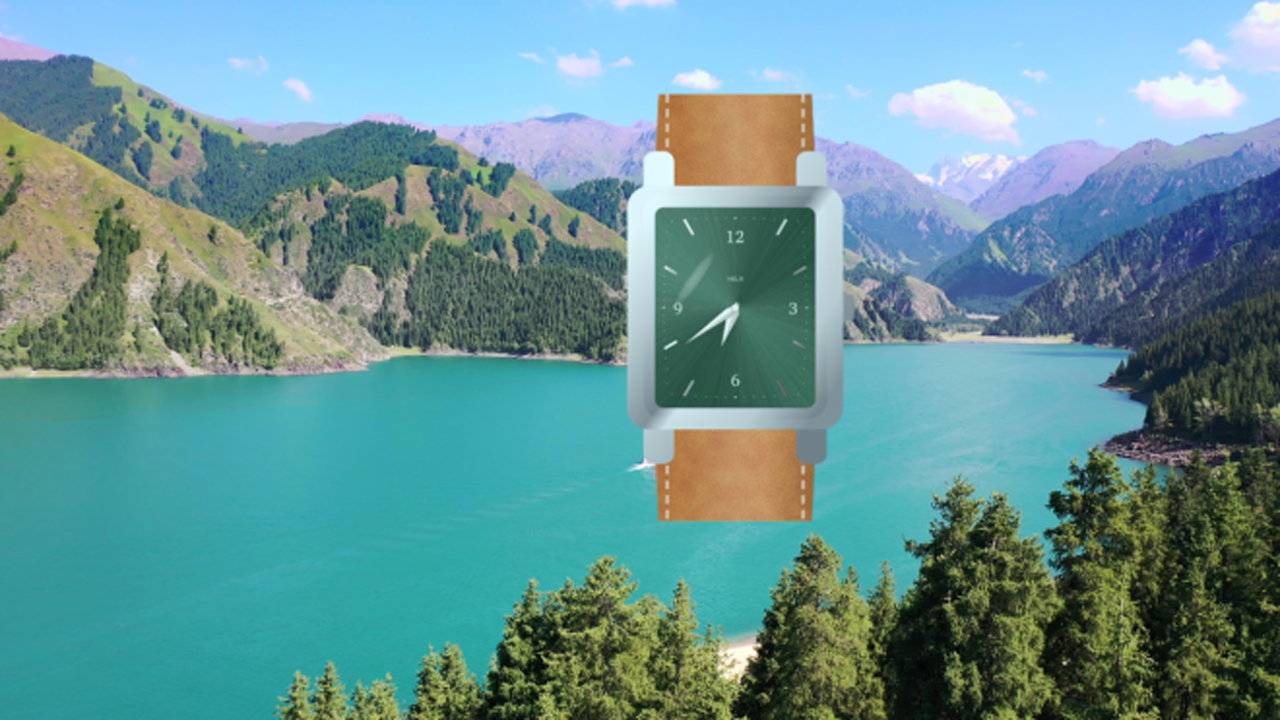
6:39
